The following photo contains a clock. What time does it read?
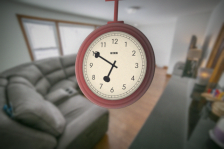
6:50
